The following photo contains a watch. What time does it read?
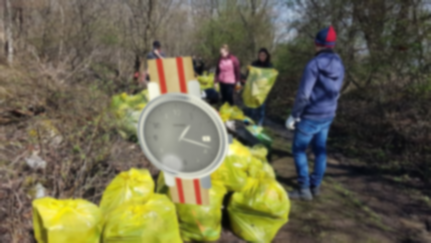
1:18
